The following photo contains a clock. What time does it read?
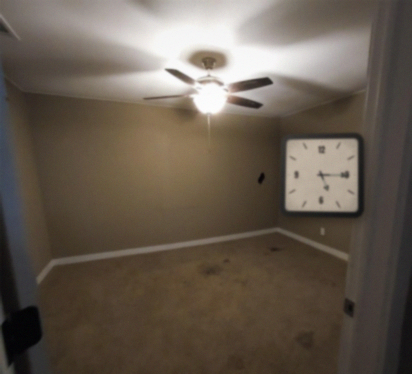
5:15
